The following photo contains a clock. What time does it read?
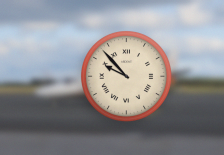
9:53
